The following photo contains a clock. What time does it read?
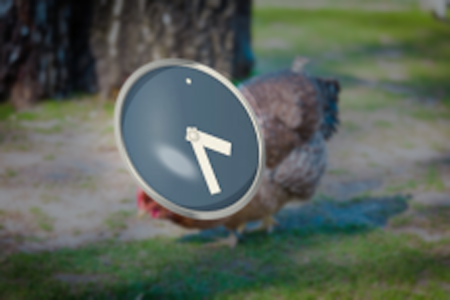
3:27
